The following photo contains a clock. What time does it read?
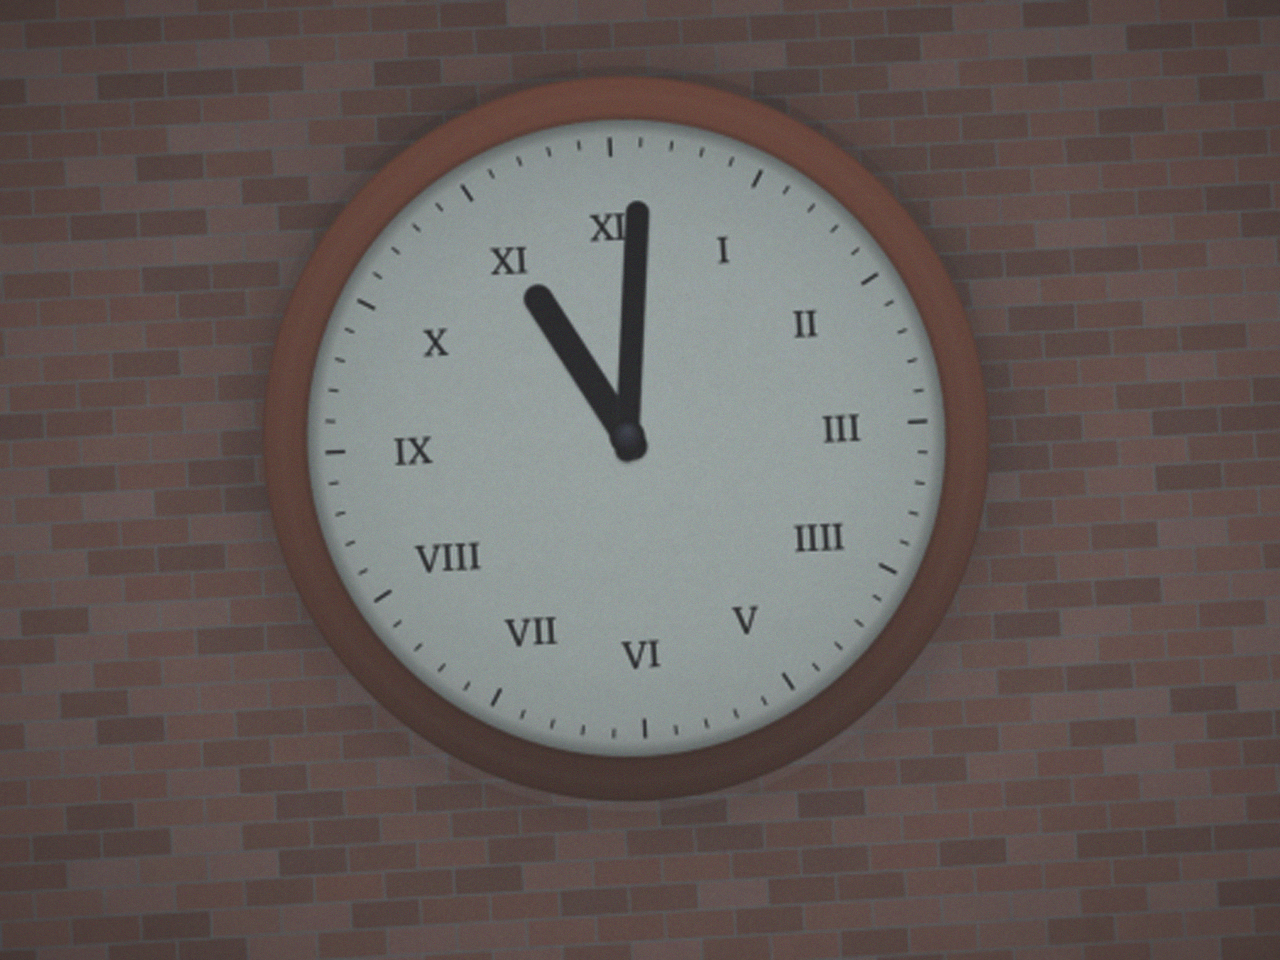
11:01
